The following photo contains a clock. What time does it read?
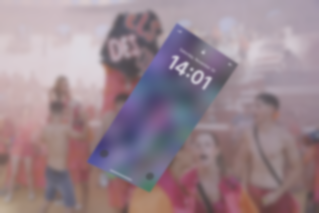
14:01
